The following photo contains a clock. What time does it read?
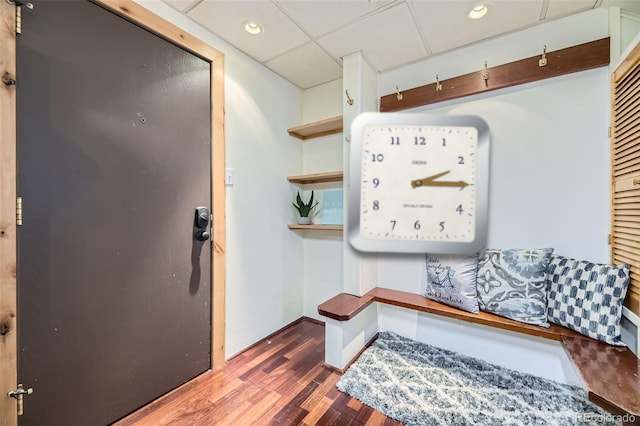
2:15
